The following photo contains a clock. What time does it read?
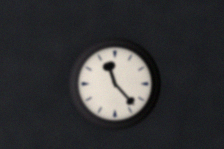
11:23
